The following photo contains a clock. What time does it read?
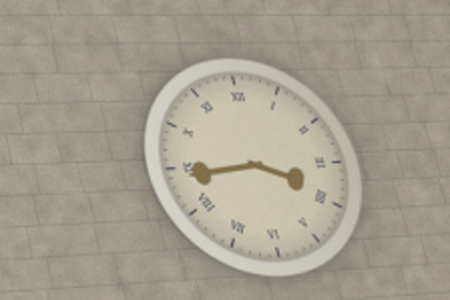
3:44
